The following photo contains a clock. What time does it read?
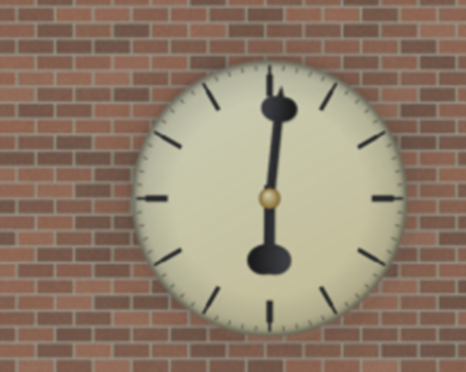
6:01
